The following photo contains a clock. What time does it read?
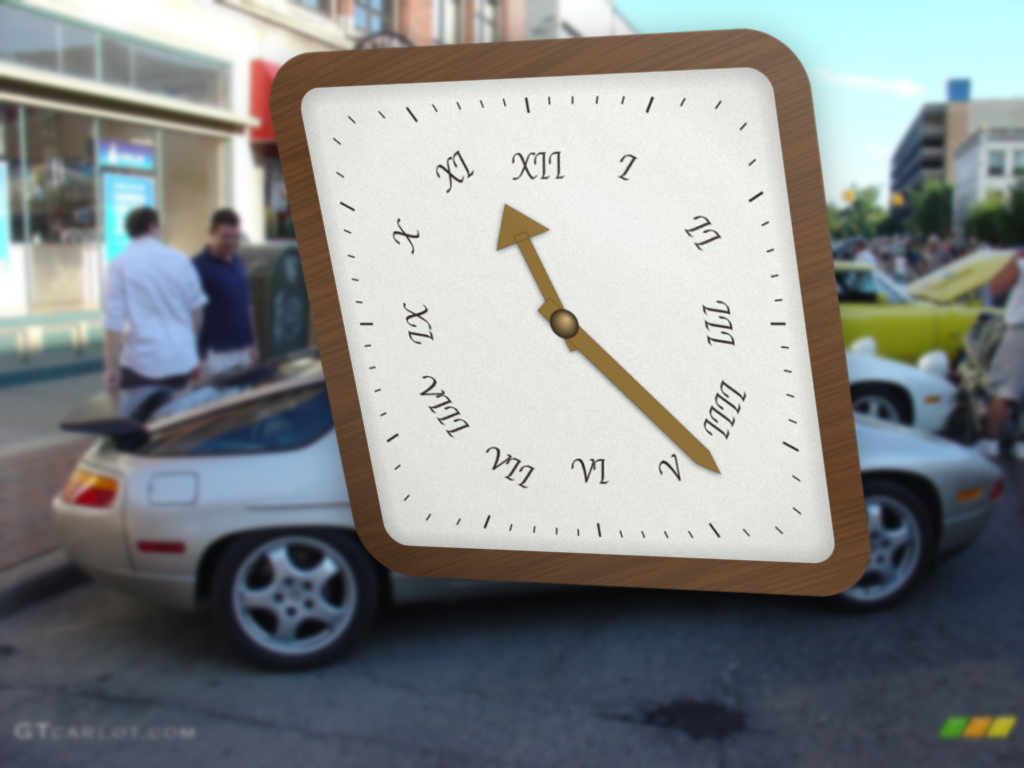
11:23
